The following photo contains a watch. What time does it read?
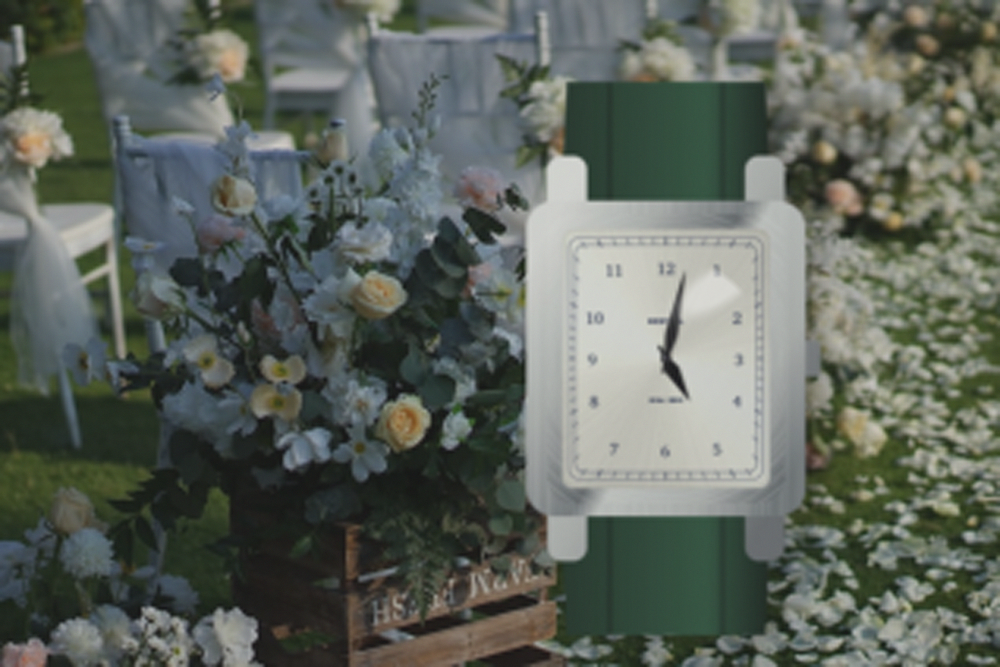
5:02
